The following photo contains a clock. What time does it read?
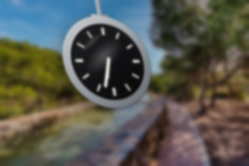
6:33
